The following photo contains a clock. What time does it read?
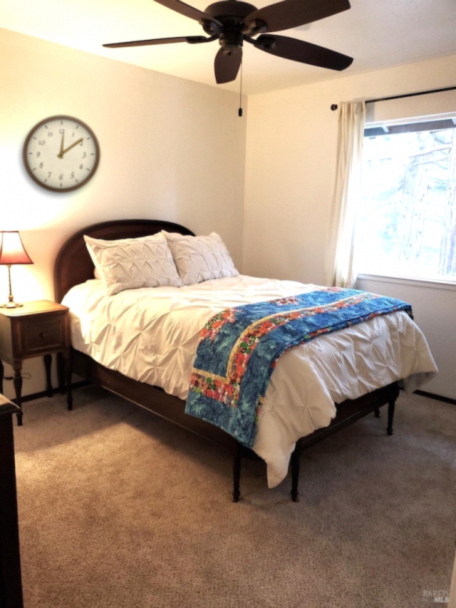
12:09
